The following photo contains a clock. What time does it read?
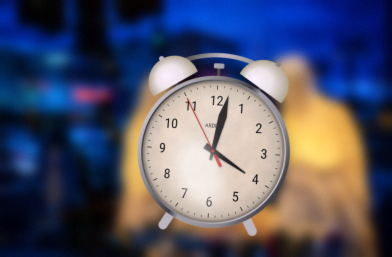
4:01:55
